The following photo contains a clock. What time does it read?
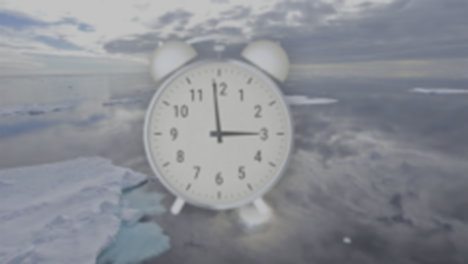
2:59
